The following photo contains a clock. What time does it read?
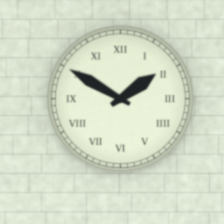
1:50
